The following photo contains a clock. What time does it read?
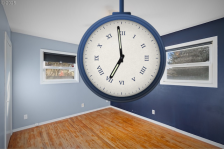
6:59
